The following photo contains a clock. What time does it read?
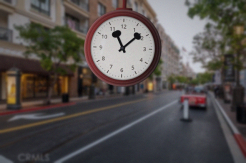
11:08
